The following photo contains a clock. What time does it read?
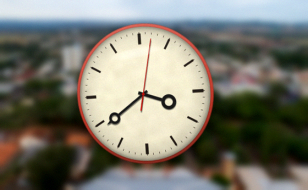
3:39:02
